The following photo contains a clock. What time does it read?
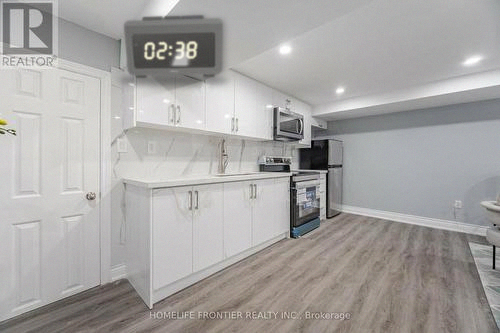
2:38
